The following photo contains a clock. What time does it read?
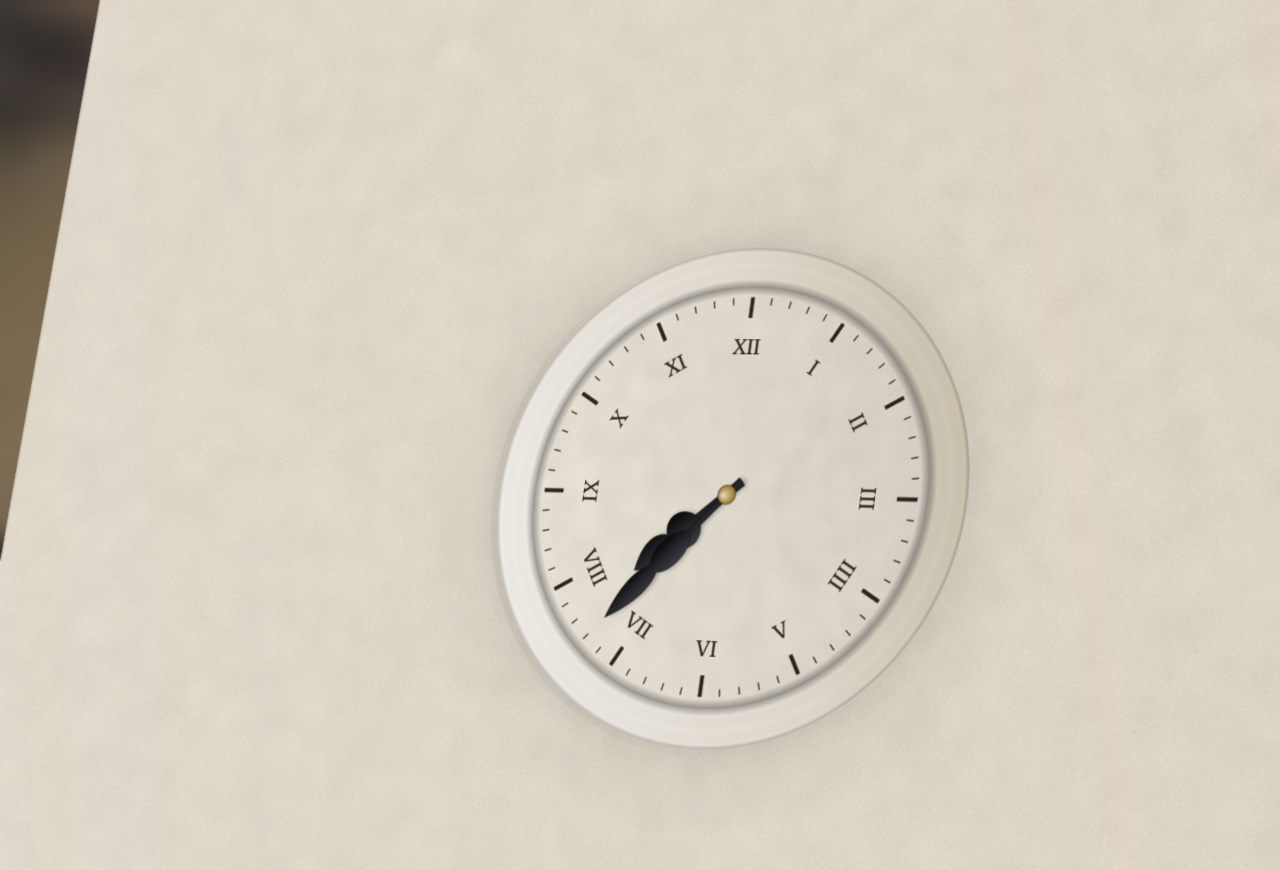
7:37
